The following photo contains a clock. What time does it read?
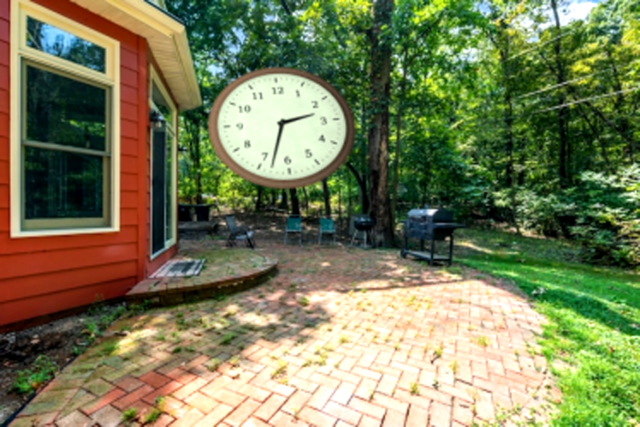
2:33
